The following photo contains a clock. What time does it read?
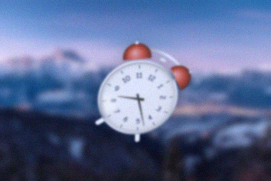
8:23
